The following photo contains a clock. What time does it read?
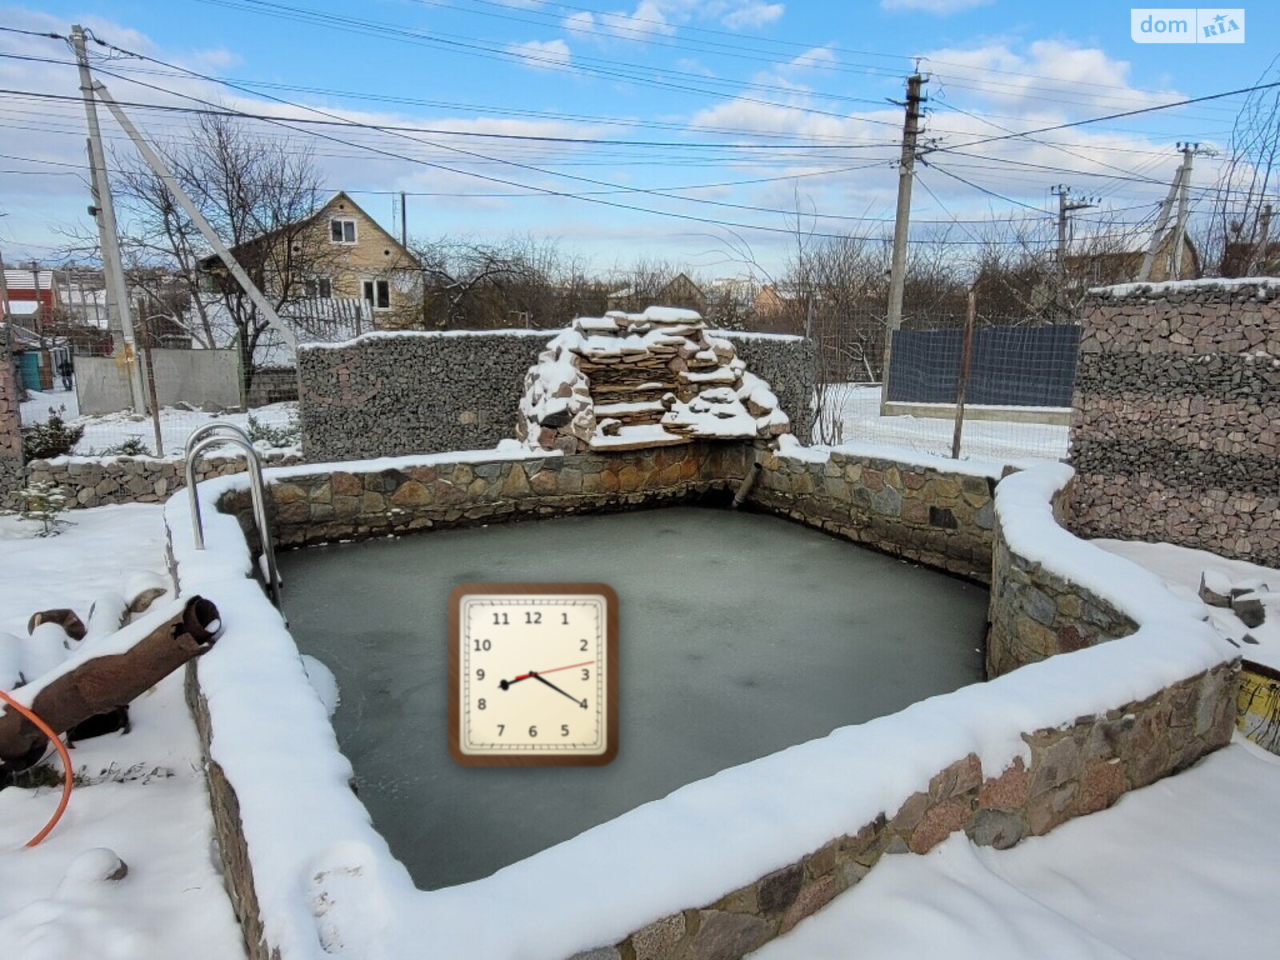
8:20:13
